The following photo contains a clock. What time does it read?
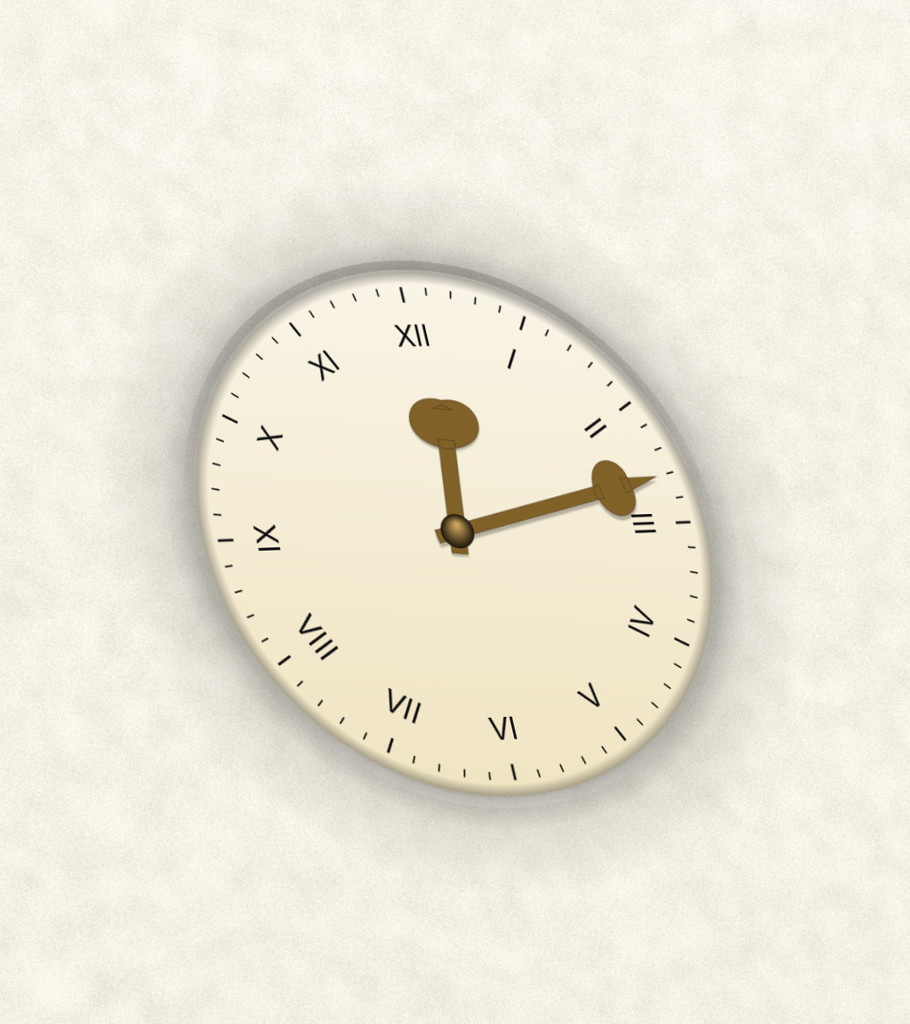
12:13
